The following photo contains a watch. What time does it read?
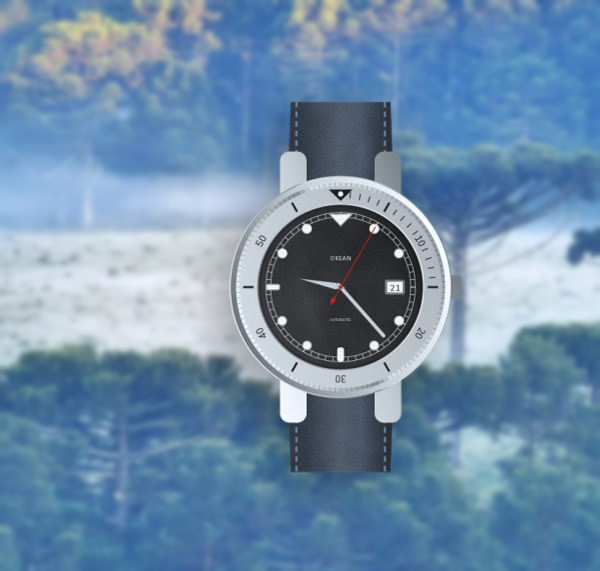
9:23:05
